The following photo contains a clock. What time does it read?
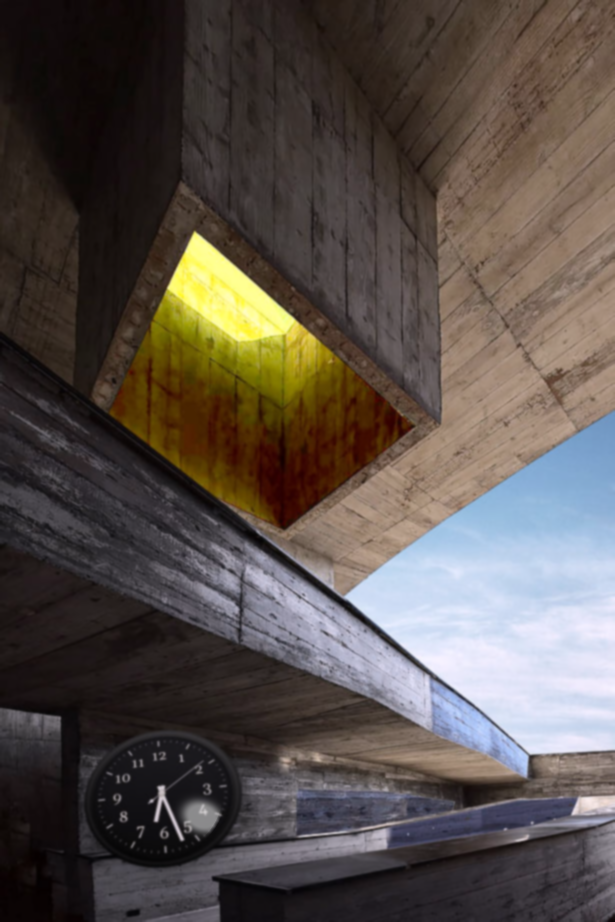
6:27:09
